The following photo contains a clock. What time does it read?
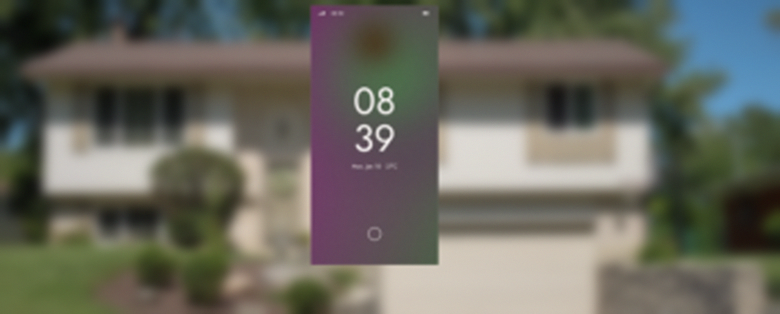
8:39
